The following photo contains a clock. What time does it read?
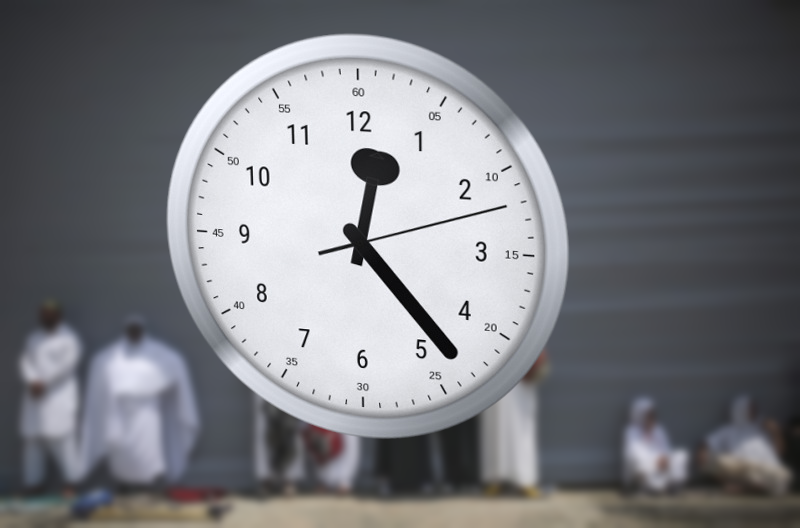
12:23:12
